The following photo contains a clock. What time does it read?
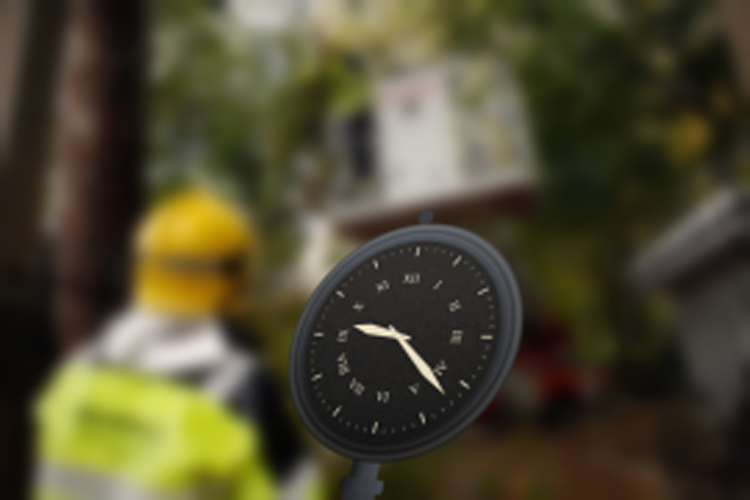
9:22
